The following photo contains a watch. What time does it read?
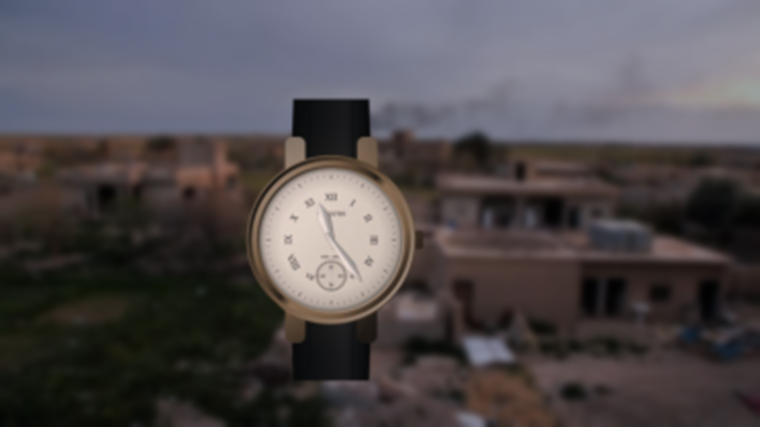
11:24
